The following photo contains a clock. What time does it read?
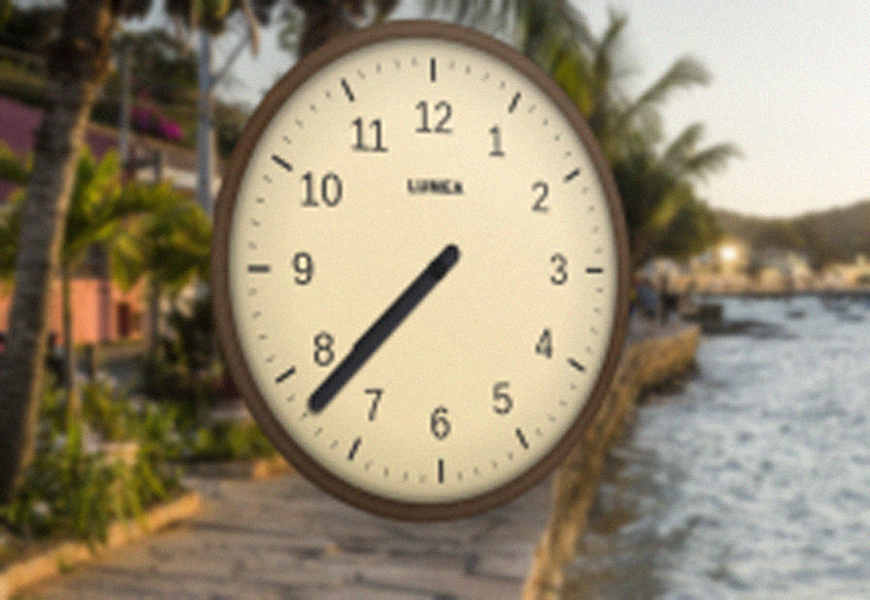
7:38
